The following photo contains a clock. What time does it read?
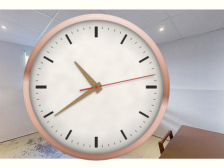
10:39:13
